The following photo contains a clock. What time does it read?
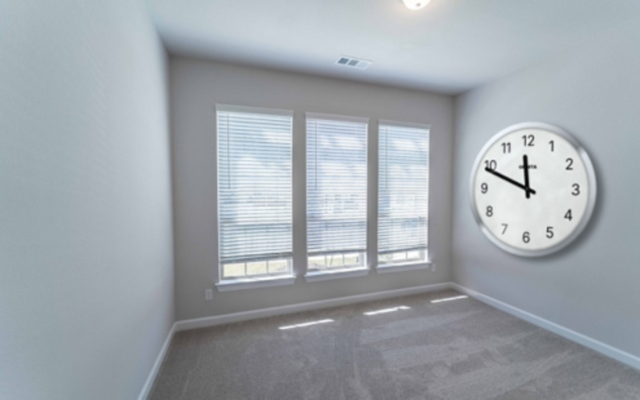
11:49
